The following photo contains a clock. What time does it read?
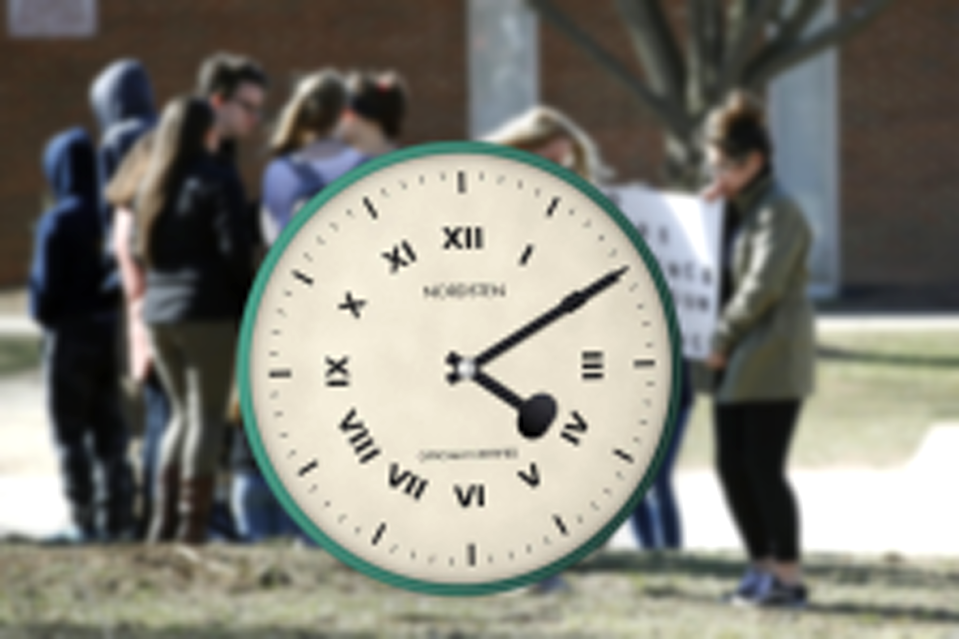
4:10
